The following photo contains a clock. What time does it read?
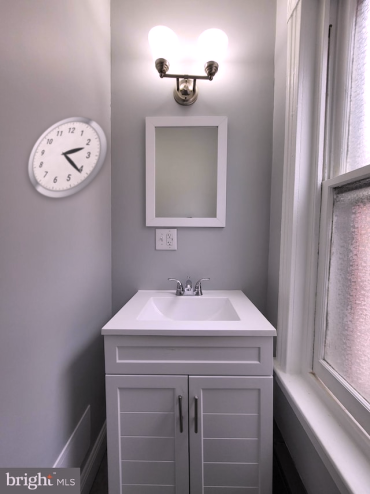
2:21
